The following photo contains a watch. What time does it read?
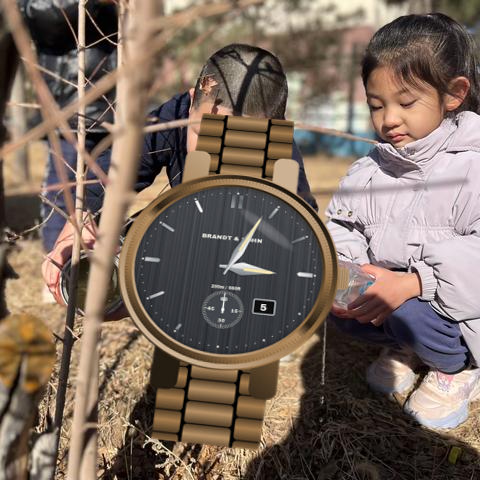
3:04
